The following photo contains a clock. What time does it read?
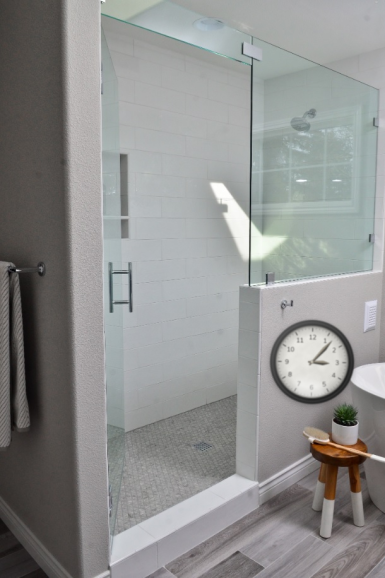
3:07
